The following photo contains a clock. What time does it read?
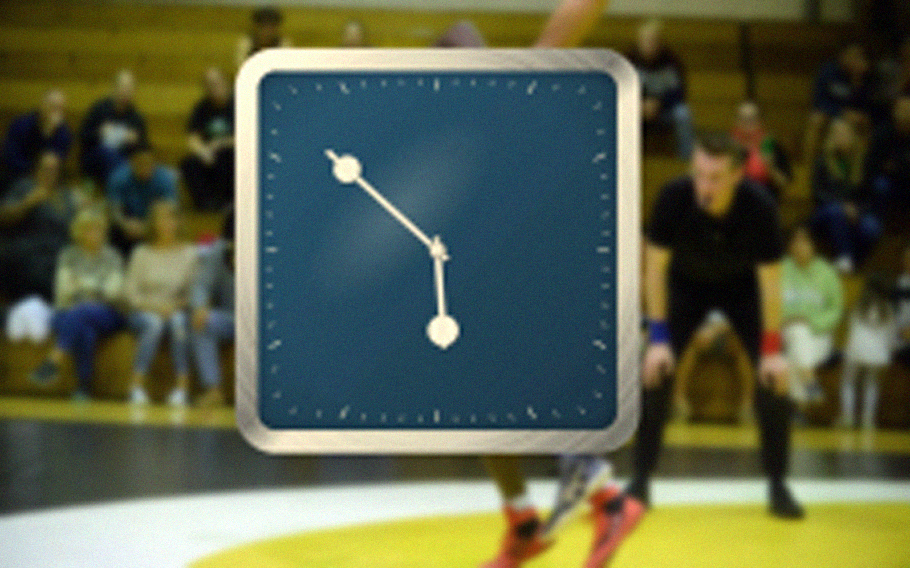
5:52
